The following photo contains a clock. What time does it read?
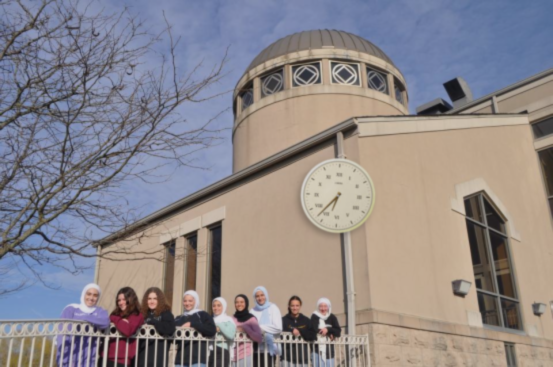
6:37
